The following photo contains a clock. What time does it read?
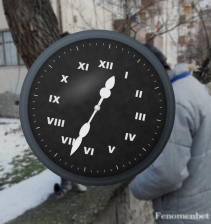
12:33
